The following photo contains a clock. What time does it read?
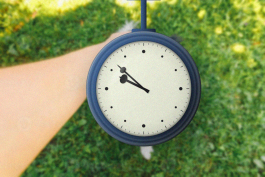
9:52
